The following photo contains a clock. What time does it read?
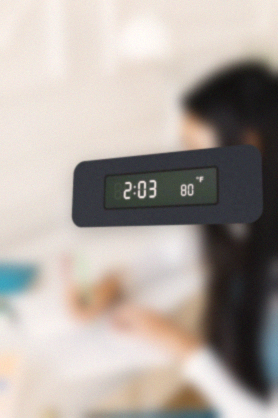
2:03
